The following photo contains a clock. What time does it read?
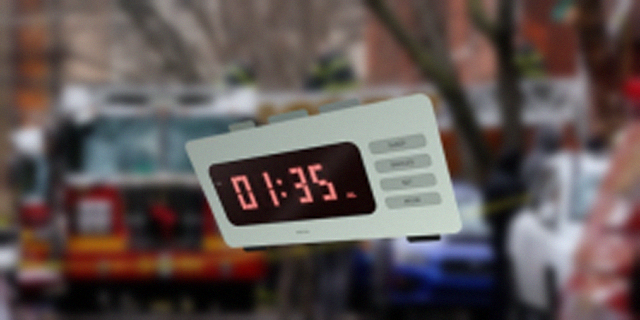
1:35
